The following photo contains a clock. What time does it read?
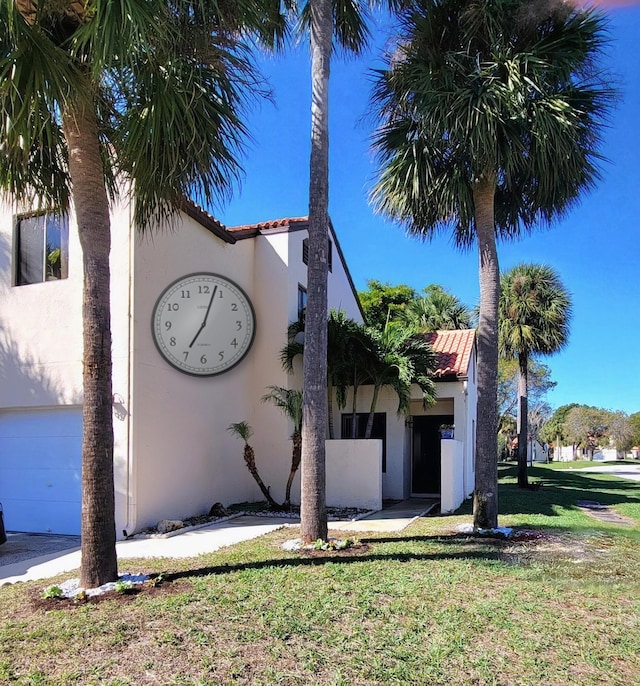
7:03
